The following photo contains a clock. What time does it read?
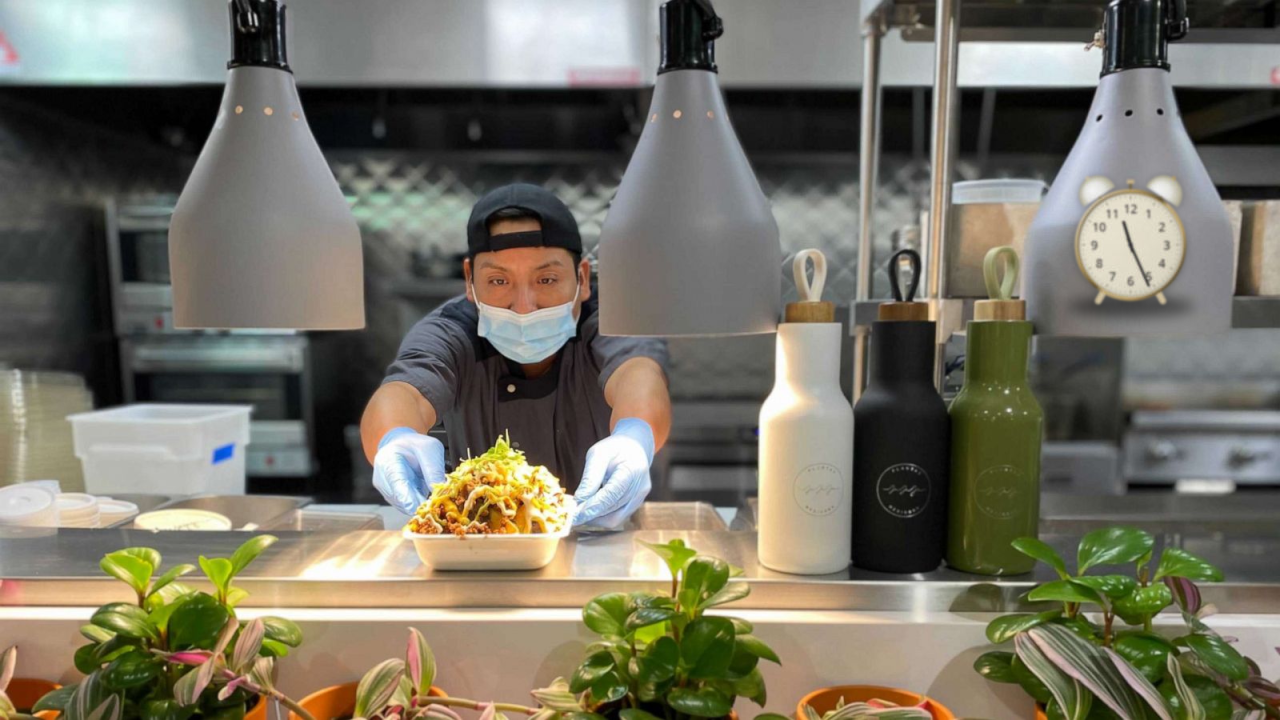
11:26
